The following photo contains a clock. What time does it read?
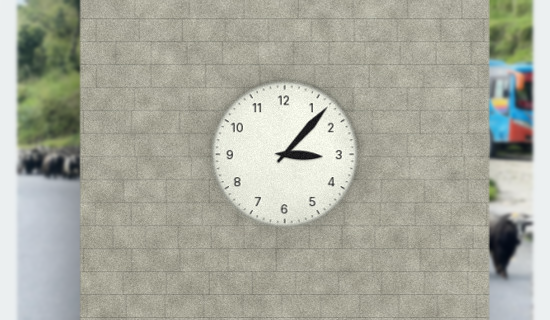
3:07
